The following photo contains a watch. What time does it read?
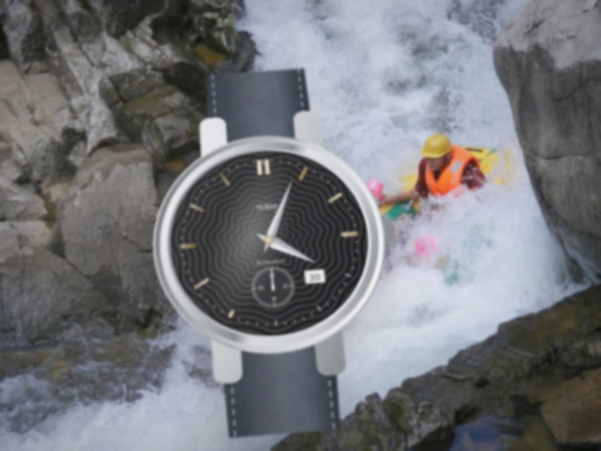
4:04
